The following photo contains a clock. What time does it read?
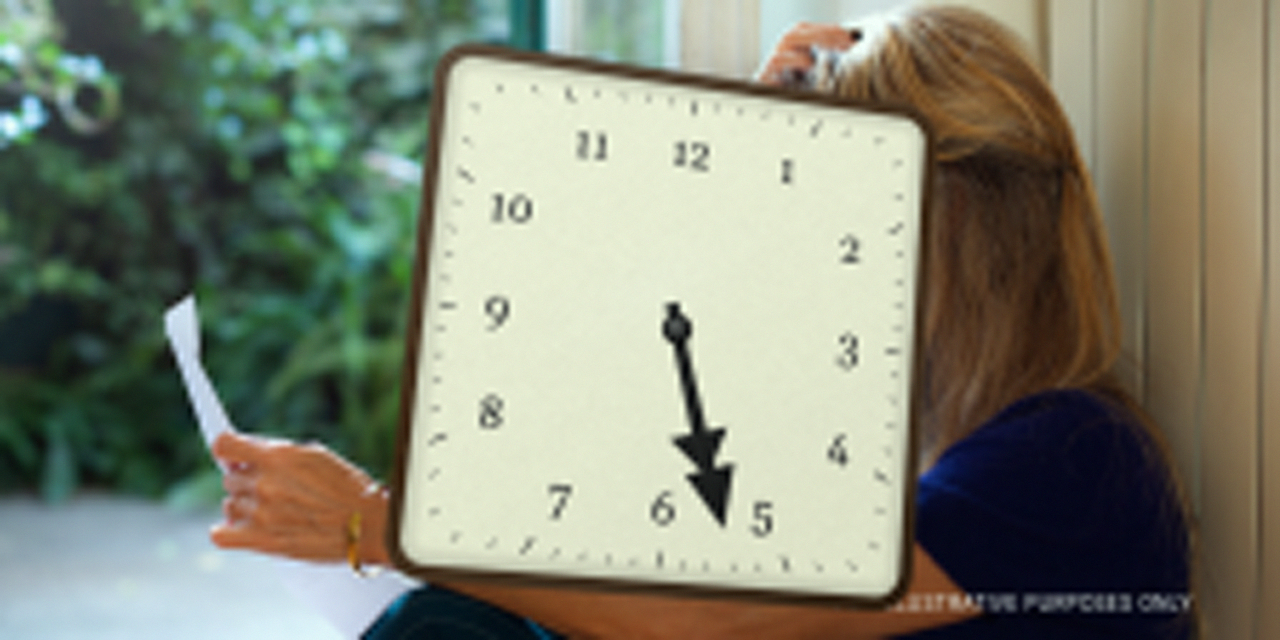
5:27
